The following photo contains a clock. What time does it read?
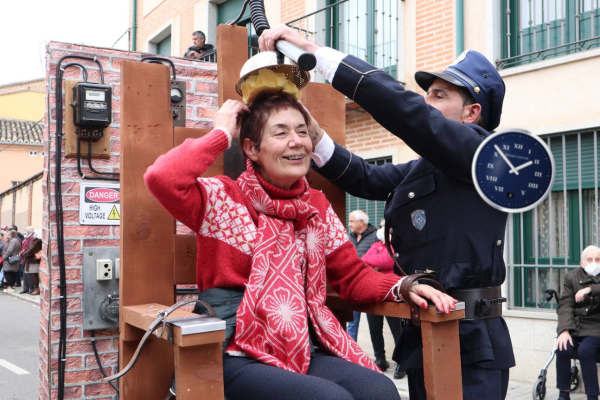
1:52
